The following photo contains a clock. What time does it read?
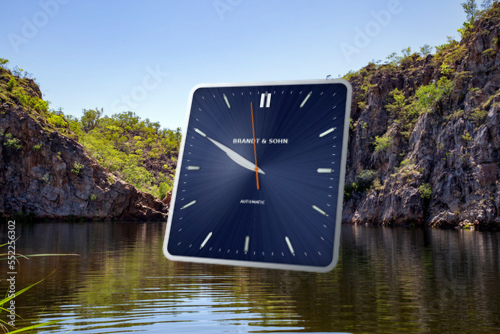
9:49:58
